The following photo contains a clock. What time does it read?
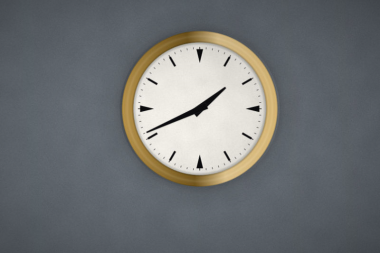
1:41
